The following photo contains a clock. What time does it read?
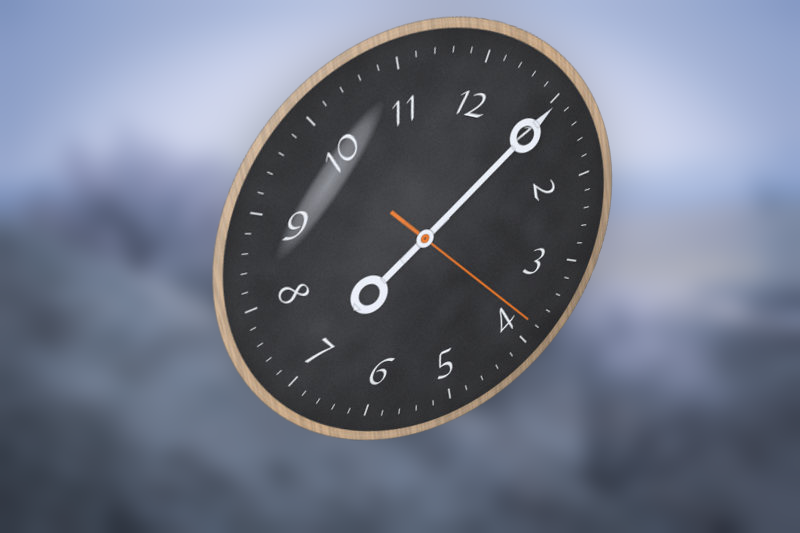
7:05:19
